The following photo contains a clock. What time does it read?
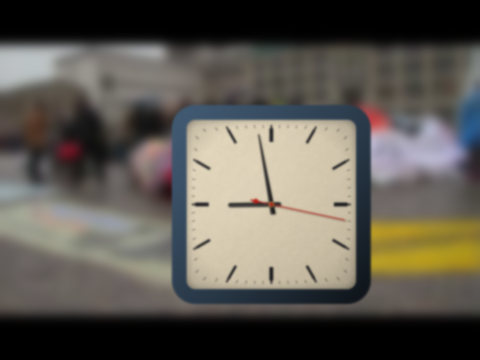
8:58:17
